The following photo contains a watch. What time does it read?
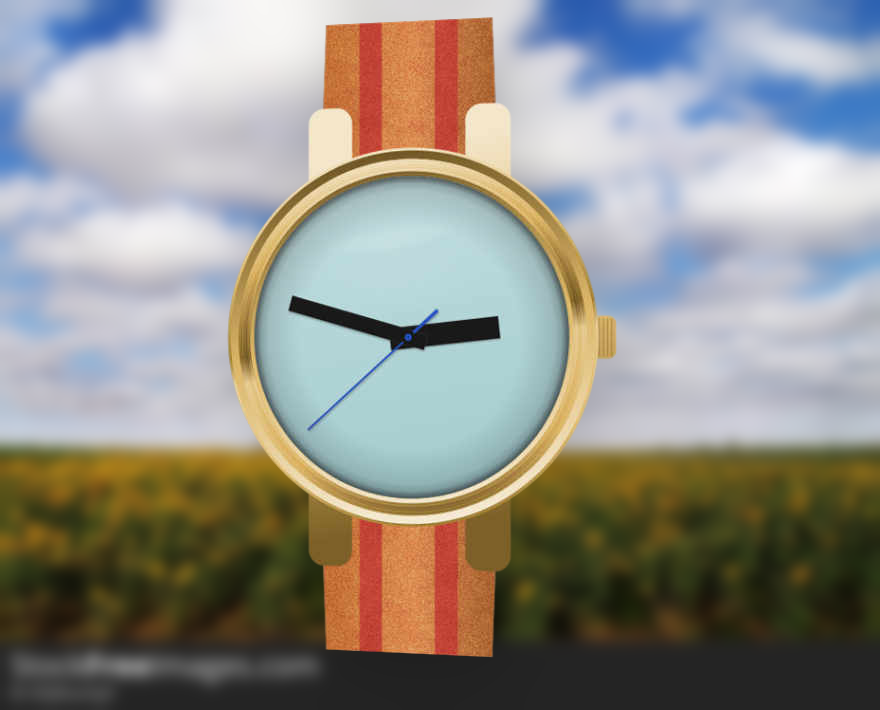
2:47:38
